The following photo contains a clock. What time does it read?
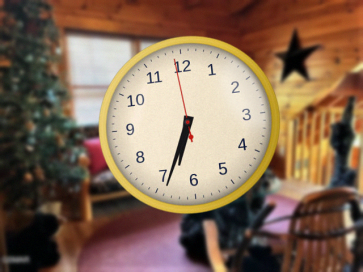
6:33:59
